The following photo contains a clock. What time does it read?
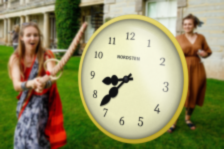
8:37
